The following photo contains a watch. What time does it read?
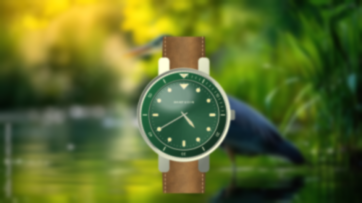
4:40
